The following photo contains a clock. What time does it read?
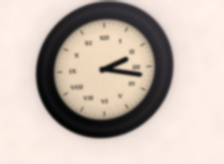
2:17
